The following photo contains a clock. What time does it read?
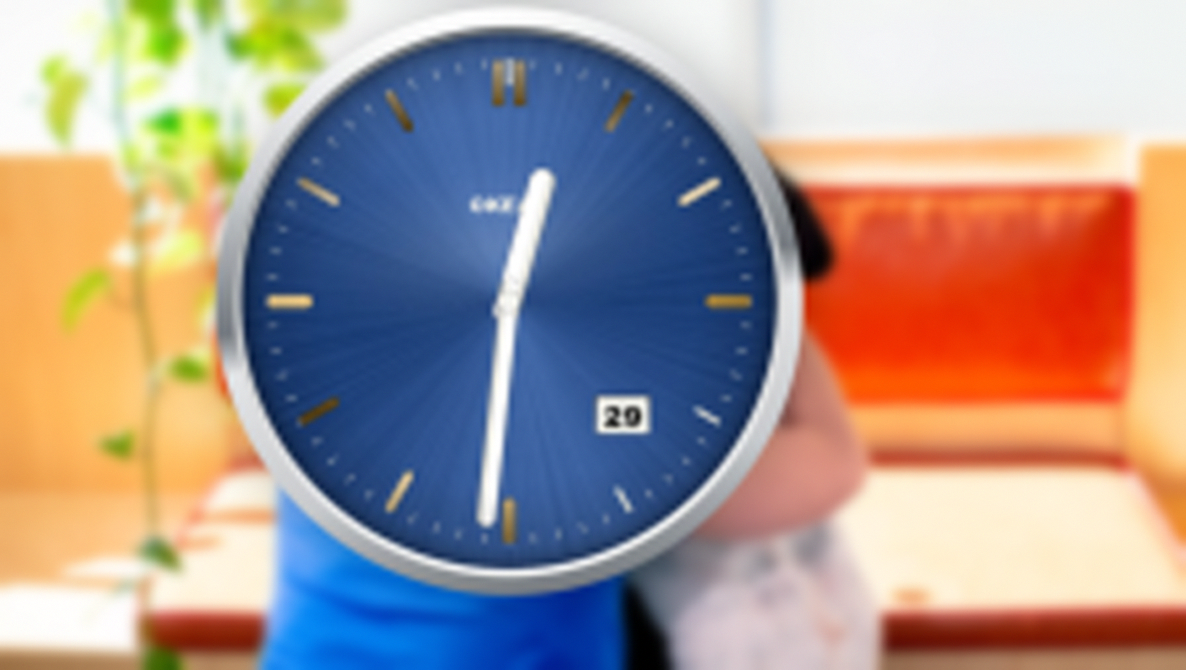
12:31
